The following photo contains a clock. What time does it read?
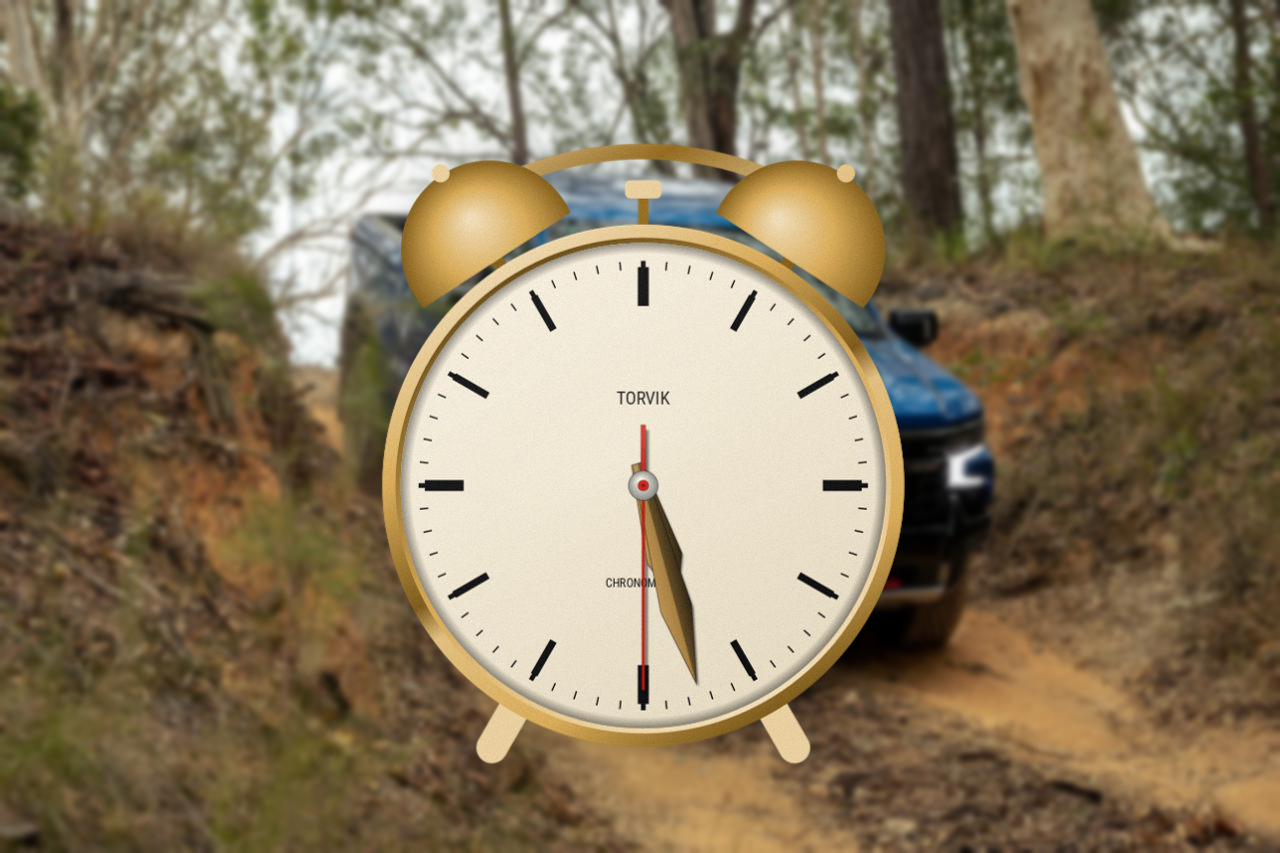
5:27:30
